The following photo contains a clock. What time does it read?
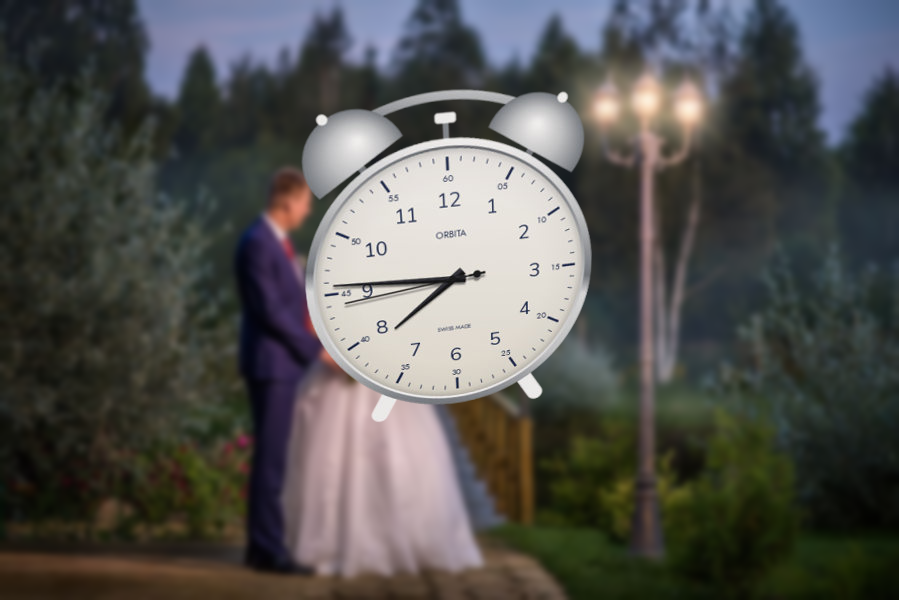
7:45:44
